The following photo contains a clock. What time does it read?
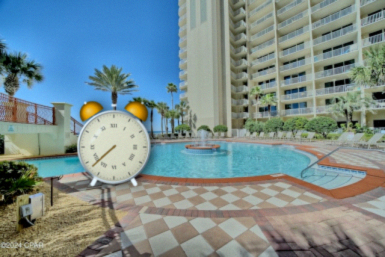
7:38
